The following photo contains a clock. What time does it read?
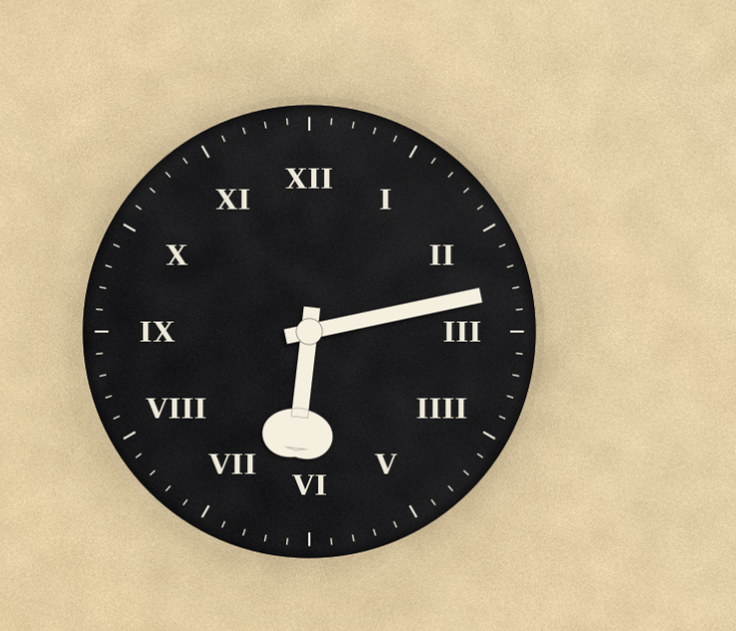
6:13
